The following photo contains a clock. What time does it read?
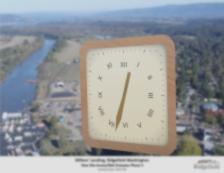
12:33
